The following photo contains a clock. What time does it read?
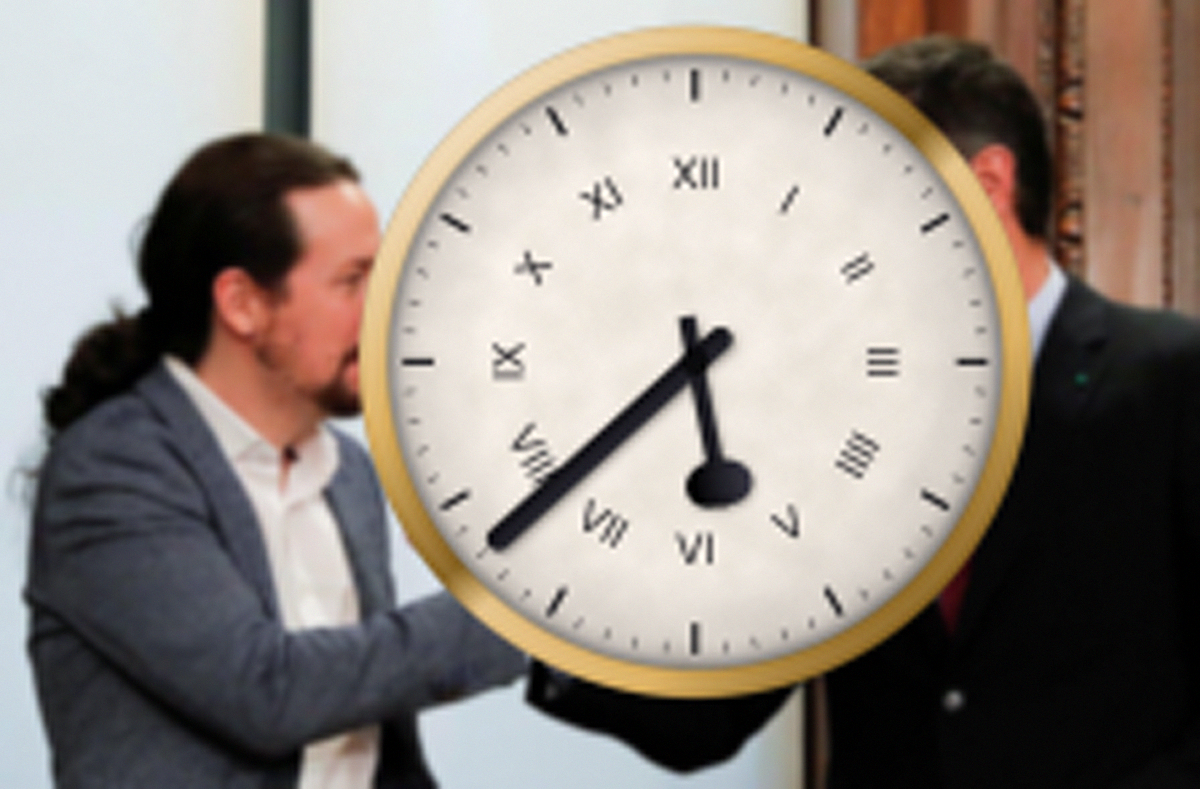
5:38
